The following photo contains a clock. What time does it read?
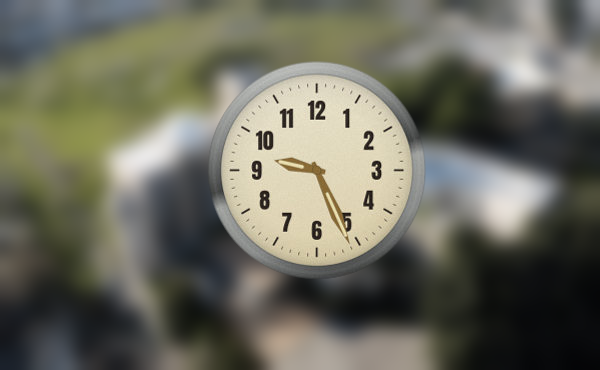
9:26
